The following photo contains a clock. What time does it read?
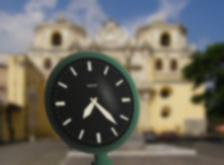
7:23
